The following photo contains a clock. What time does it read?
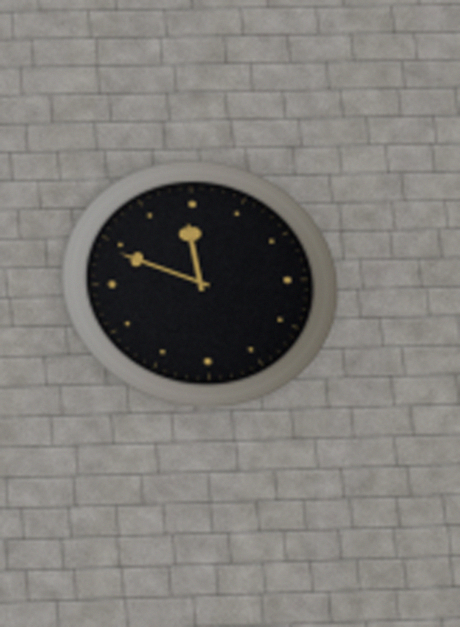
11:49
